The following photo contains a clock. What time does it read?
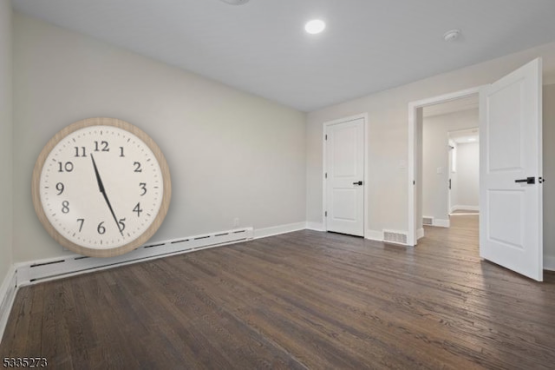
11:26
